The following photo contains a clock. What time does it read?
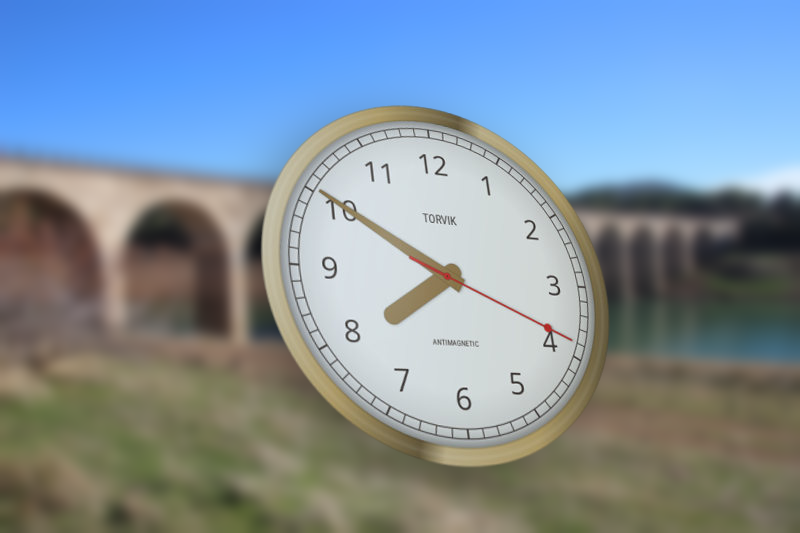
7:50:19
